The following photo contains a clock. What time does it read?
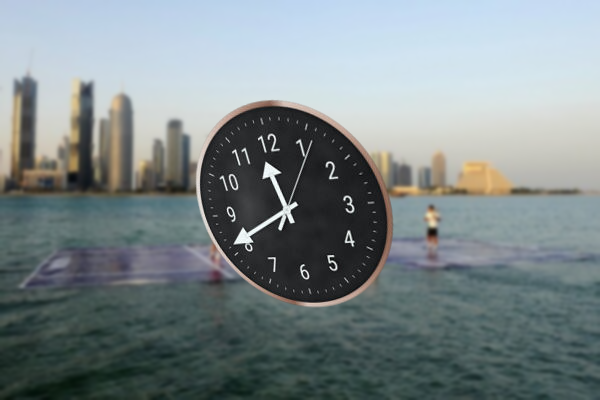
11:41:06
